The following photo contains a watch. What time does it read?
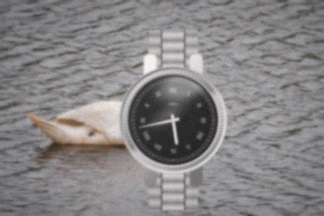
5:43
